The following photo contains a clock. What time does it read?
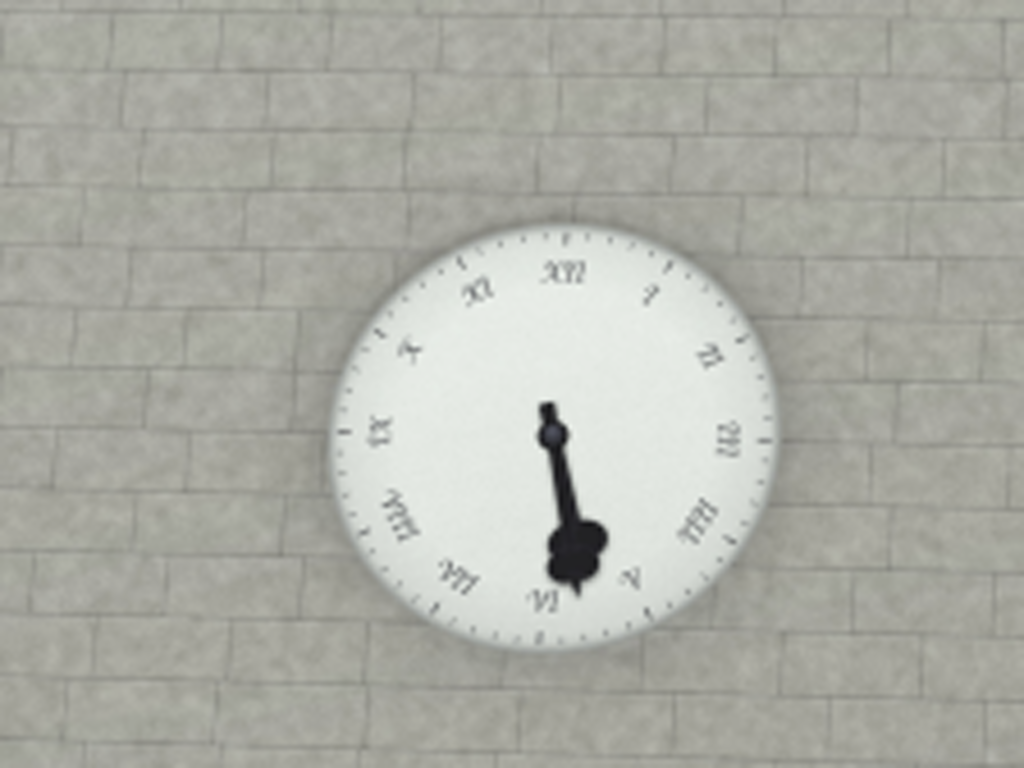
5:28
